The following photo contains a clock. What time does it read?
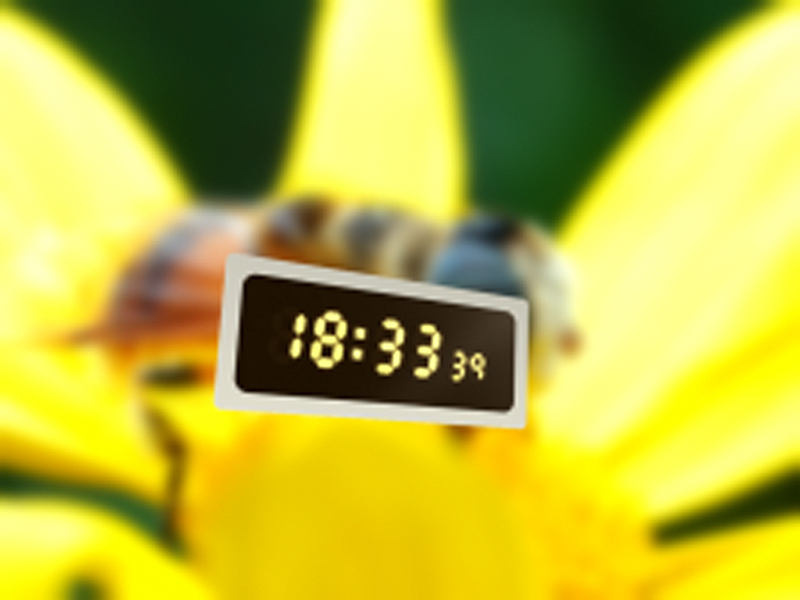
18:33:39
